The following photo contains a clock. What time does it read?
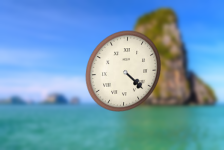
4:22
